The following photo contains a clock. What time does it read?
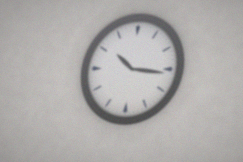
10:16
